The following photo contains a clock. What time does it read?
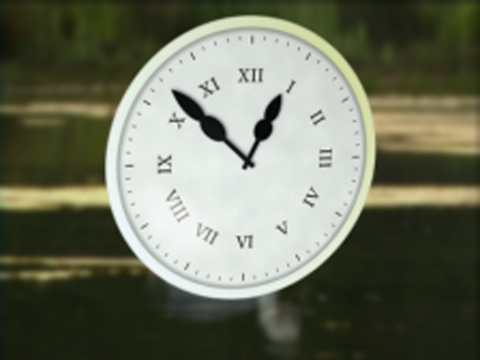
12:52
